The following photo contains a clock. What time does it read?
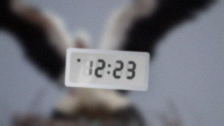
12:23
